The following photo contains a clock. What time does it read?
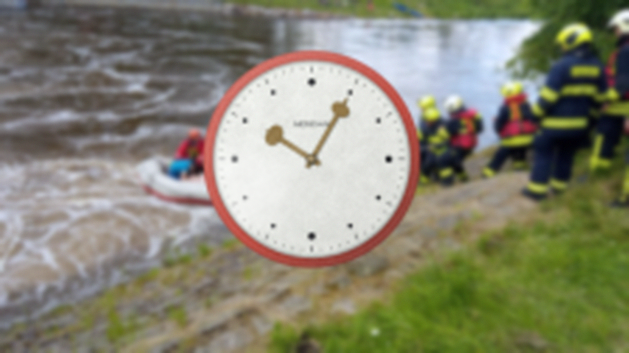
10:05
